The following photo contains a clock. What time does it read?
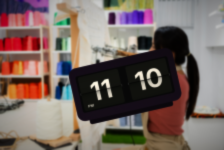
11:10
